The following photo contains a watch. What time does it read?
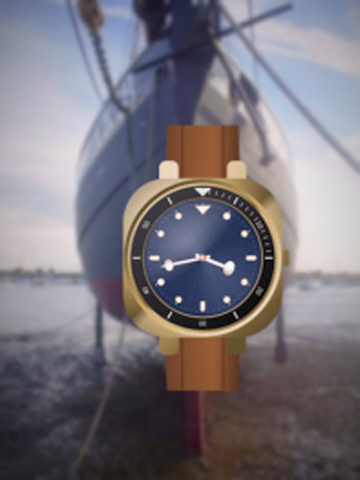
3:43
